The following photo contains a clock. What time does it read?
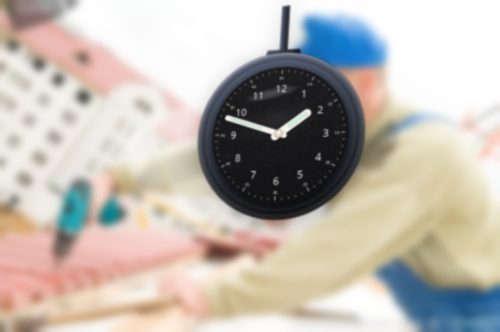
1:48
